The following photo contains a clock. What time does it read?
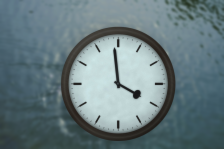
3:59
